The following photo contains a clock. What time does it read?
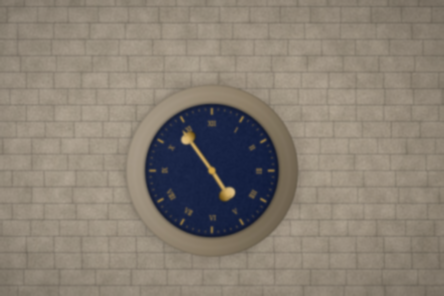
4:54
